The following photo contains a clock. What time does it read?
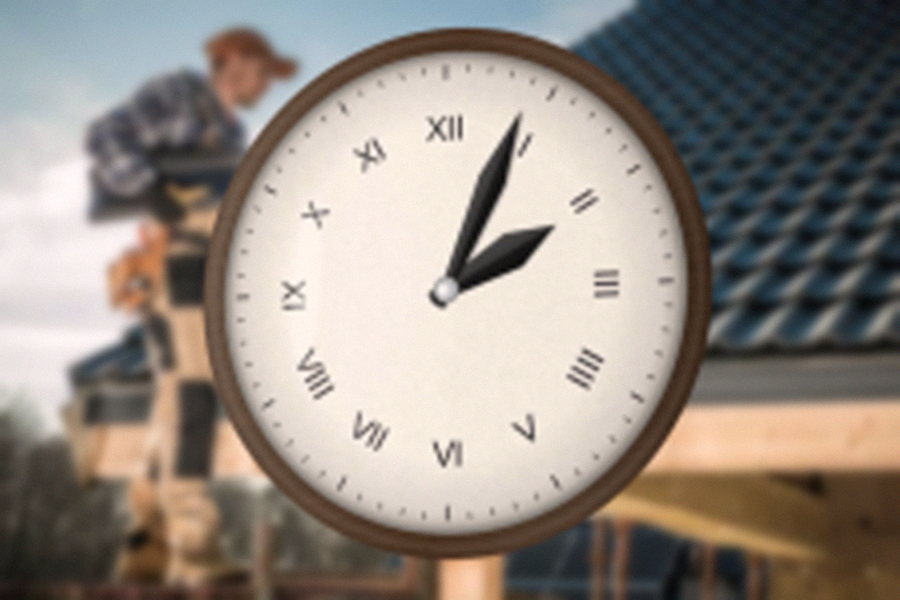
2:04
